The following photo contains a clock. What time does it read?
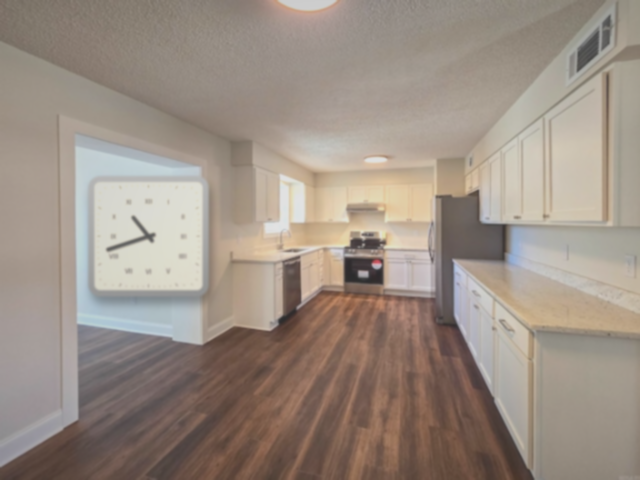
10:42
